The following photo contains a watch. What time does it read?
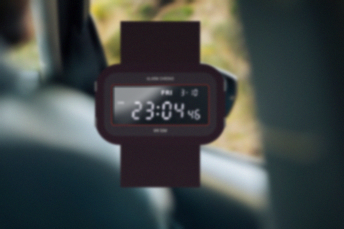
23:04
